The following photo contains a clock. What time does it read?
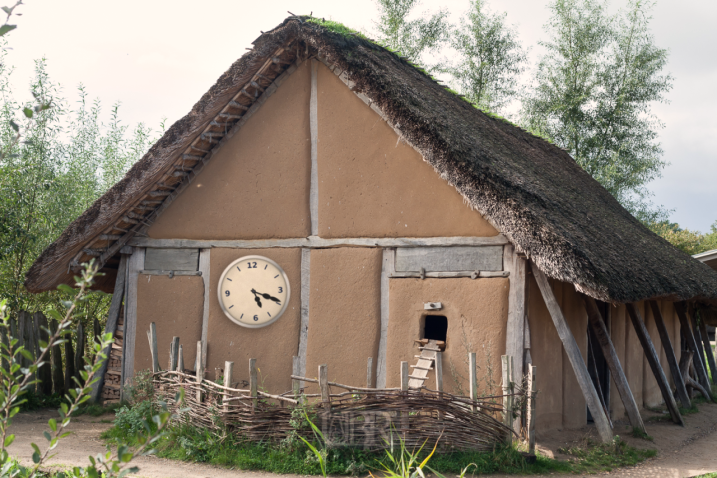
5:19
